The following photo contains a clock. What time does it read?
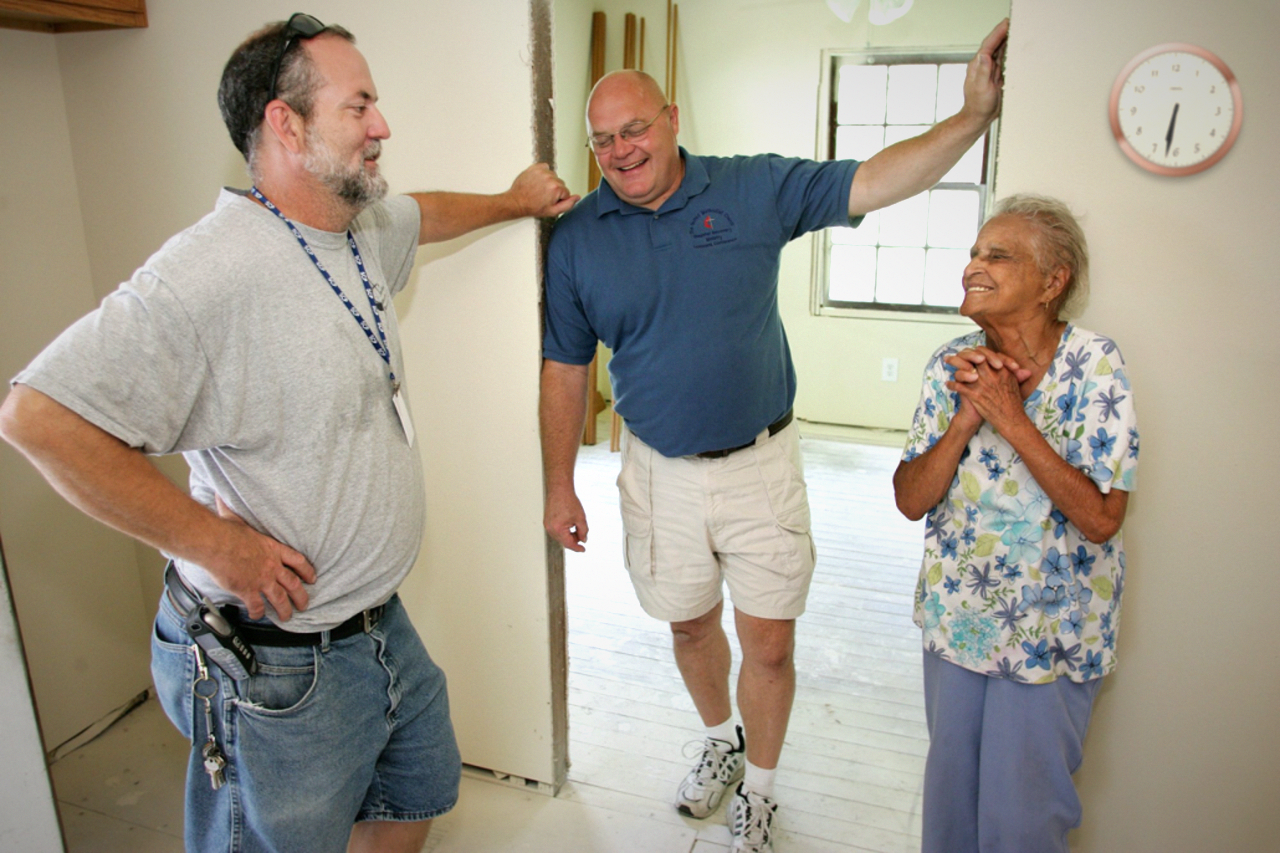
6:32
